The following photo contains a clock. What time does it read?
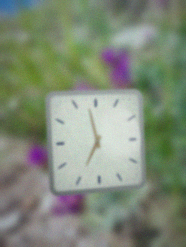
6:58
